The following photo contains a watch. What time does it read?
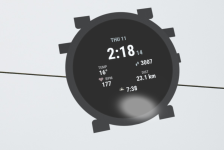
2:18
